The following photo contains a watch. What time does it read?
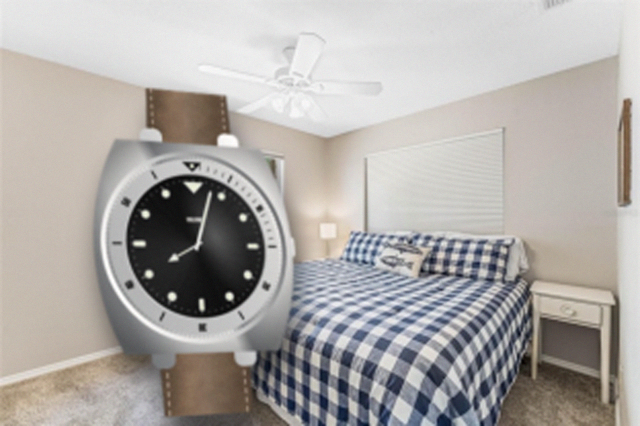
8:03
